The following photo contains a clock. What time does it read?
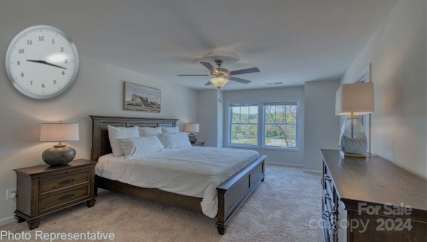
9:18
